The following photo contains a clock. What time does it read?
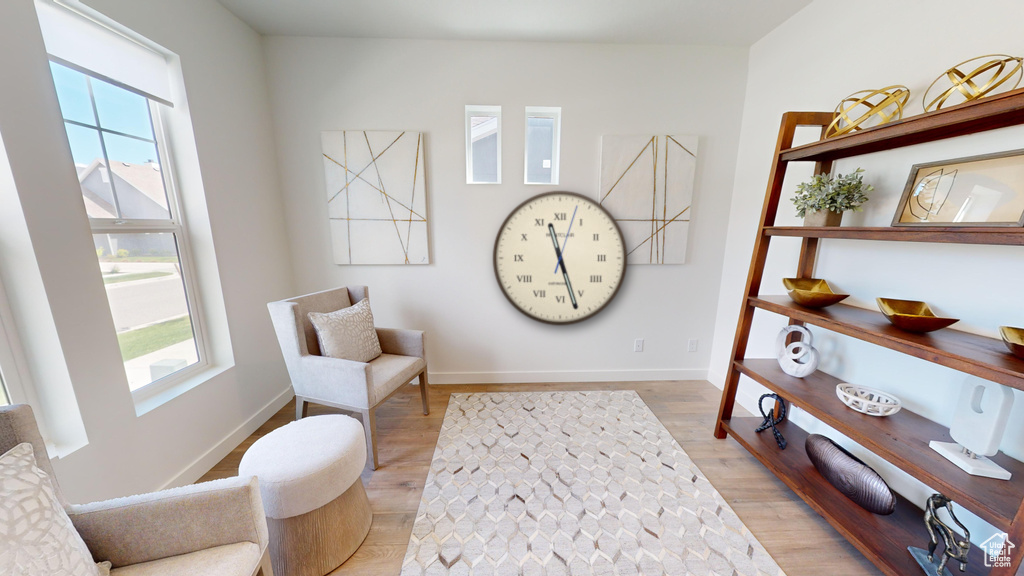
11:27:03
